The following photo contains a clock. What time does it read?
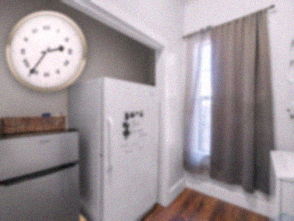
2:36
